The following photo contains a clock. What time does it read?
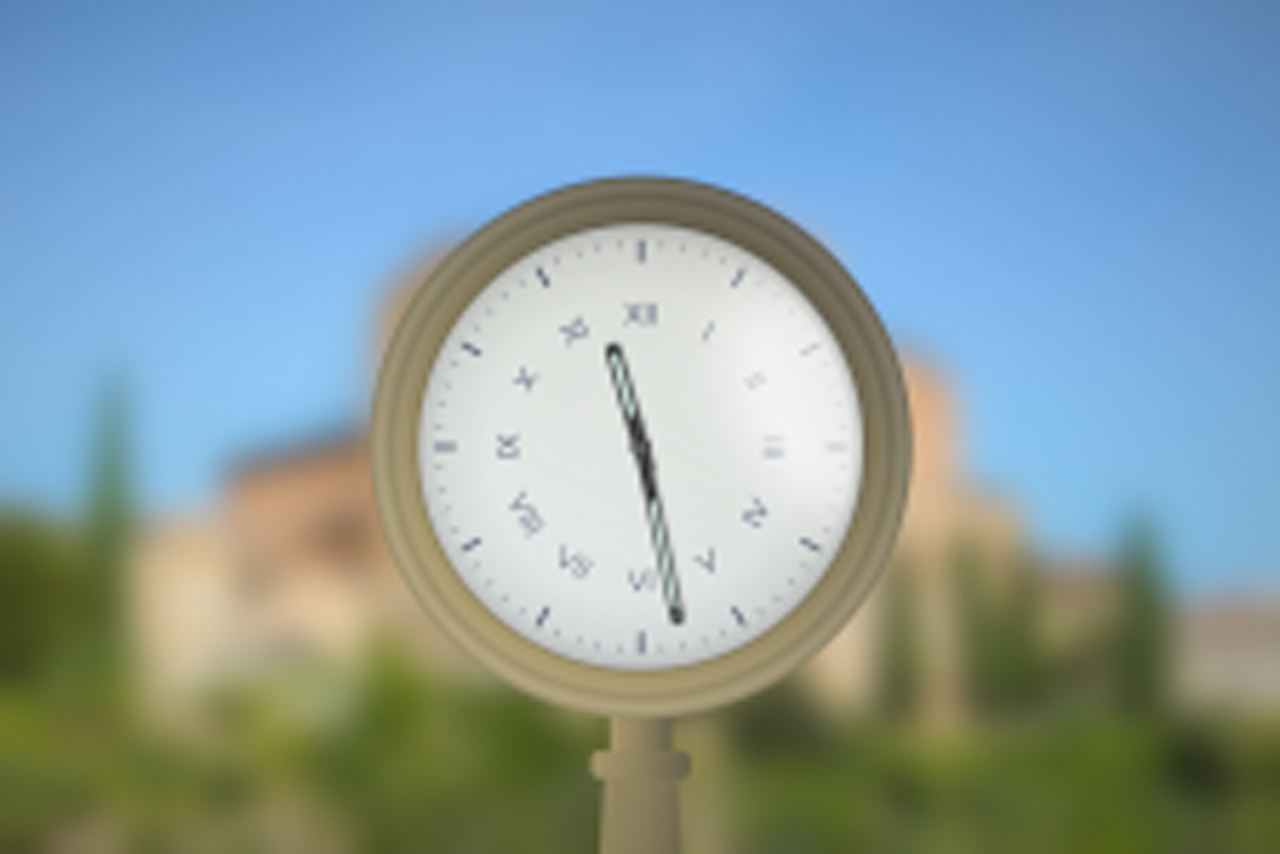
11:28
